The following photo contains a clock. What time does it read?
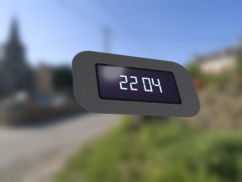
22:04
